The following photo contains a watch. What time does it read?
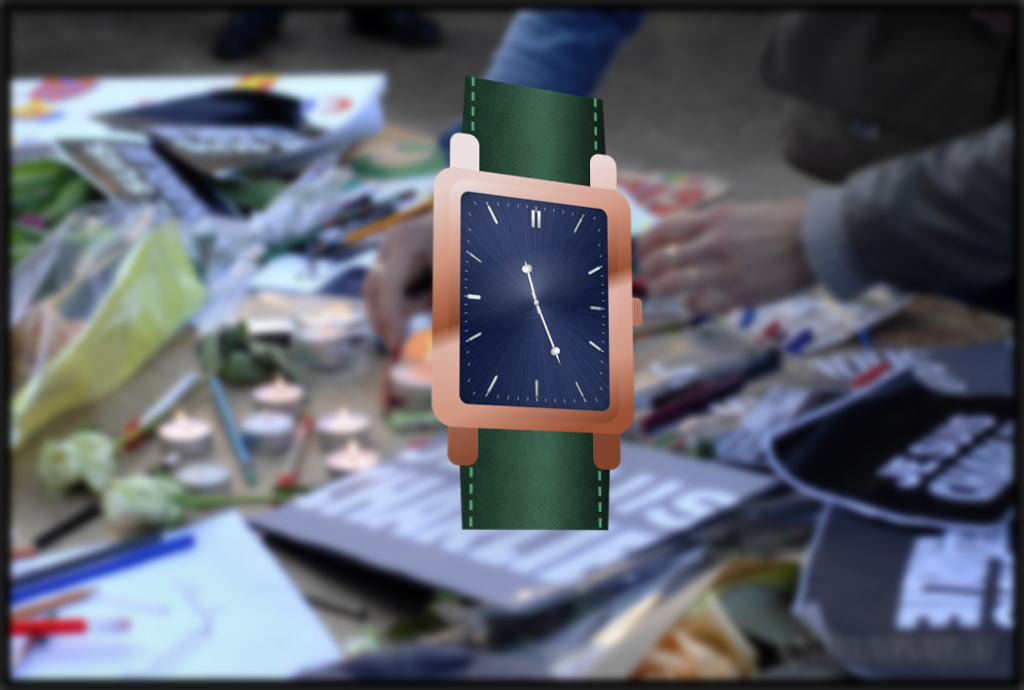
11:26
